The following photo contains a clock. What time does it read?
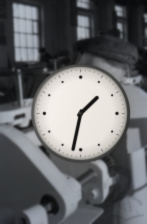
1:32
